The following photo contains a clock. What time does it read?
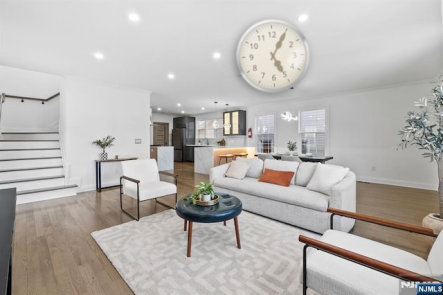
5:05
